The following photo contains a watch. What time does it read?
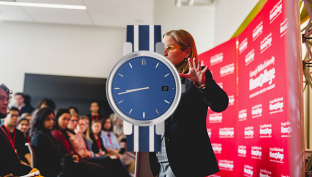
8:43
